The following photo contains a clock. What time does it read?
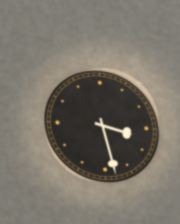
3:28
